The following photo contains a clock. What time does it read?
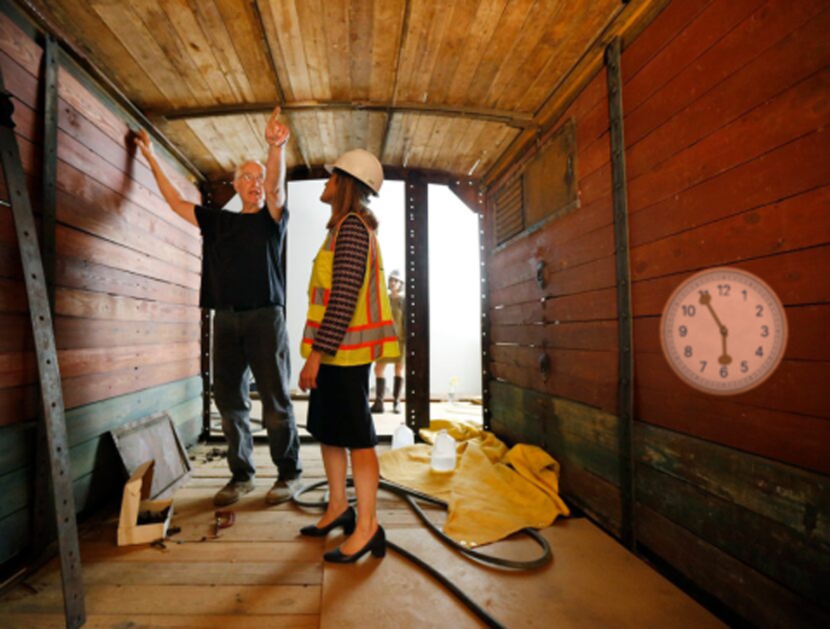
5:55
